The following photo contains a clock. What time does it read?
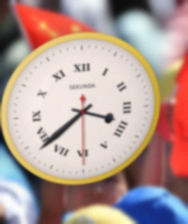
3:38:30
